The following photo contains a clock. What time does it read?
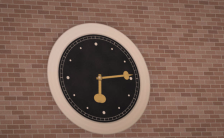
6:14
